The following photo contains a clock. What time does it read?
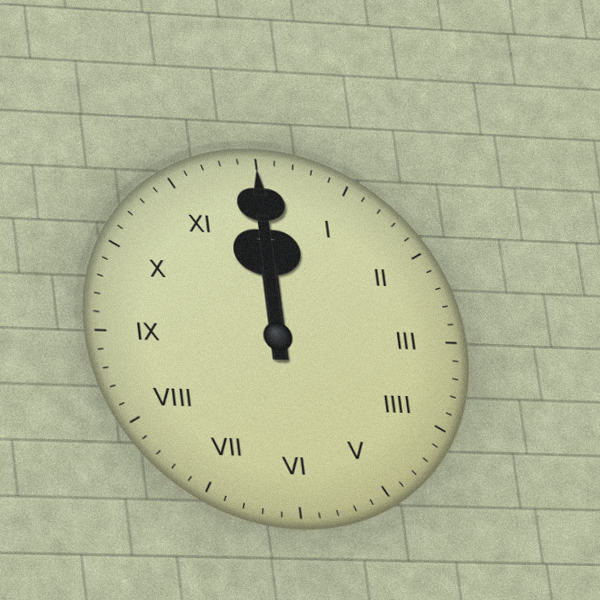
12:00
